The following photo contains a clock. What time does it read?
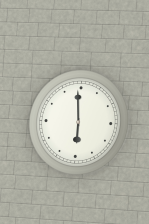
5:59
